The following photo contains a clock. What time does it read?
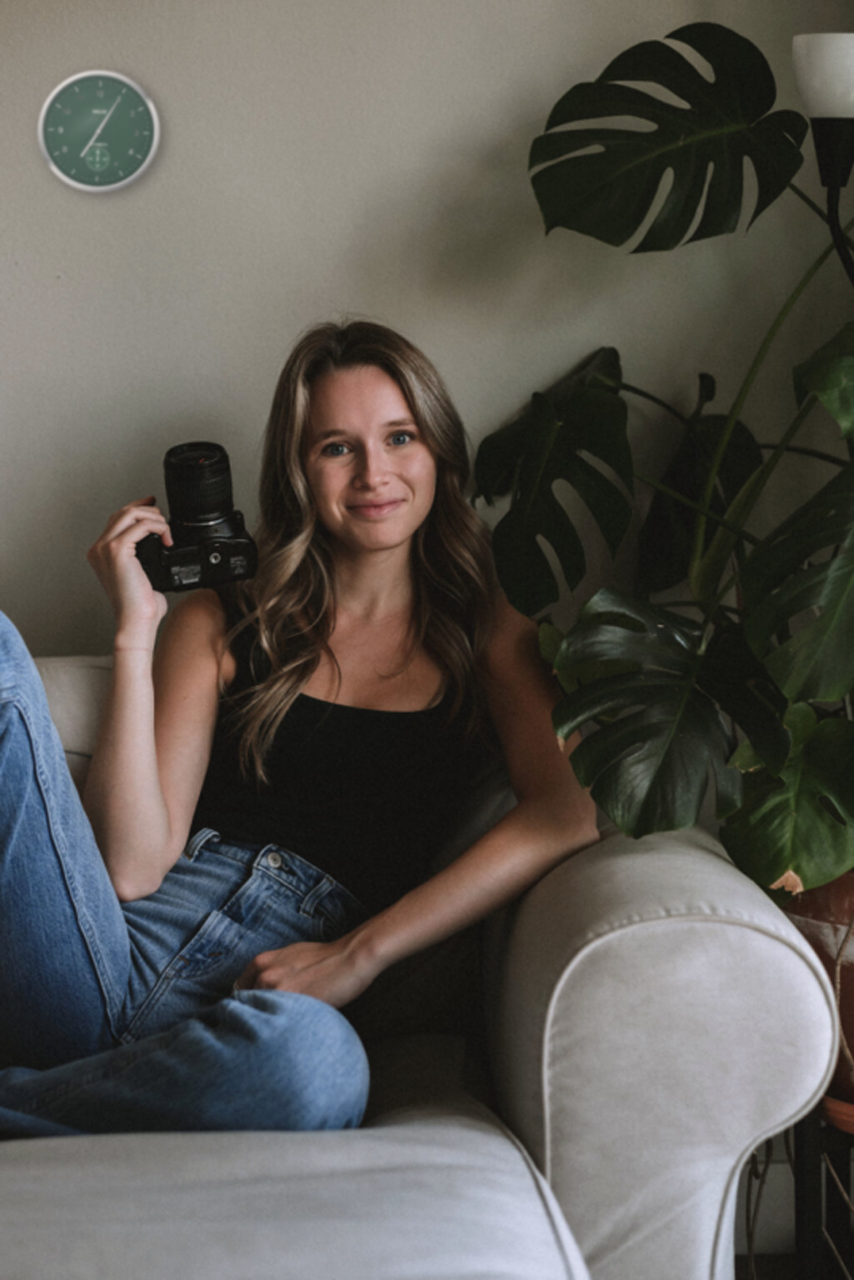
7:05
